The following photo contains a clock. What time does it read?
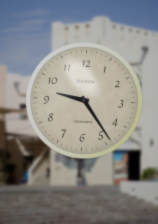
9:24
